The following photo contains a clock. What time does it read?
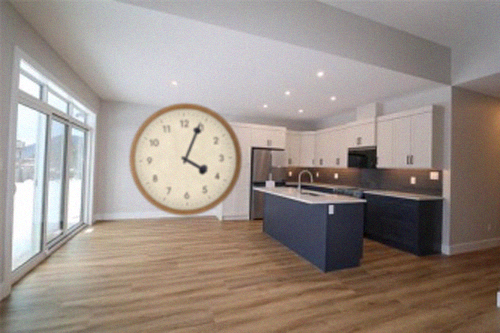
4:04
